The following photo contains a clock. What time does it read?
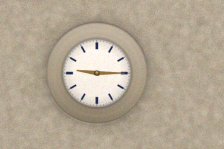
9:15
